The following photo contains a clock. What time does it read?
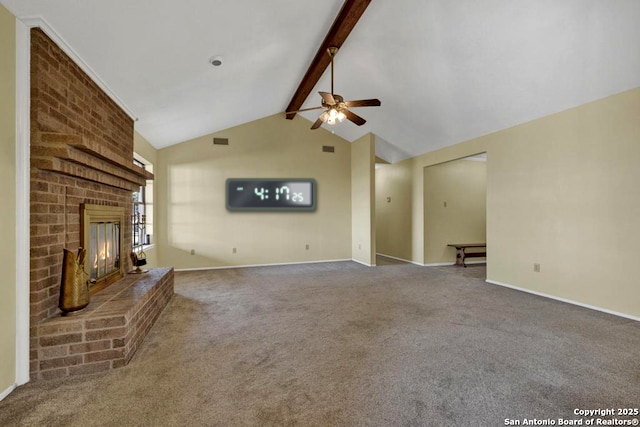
4:17
